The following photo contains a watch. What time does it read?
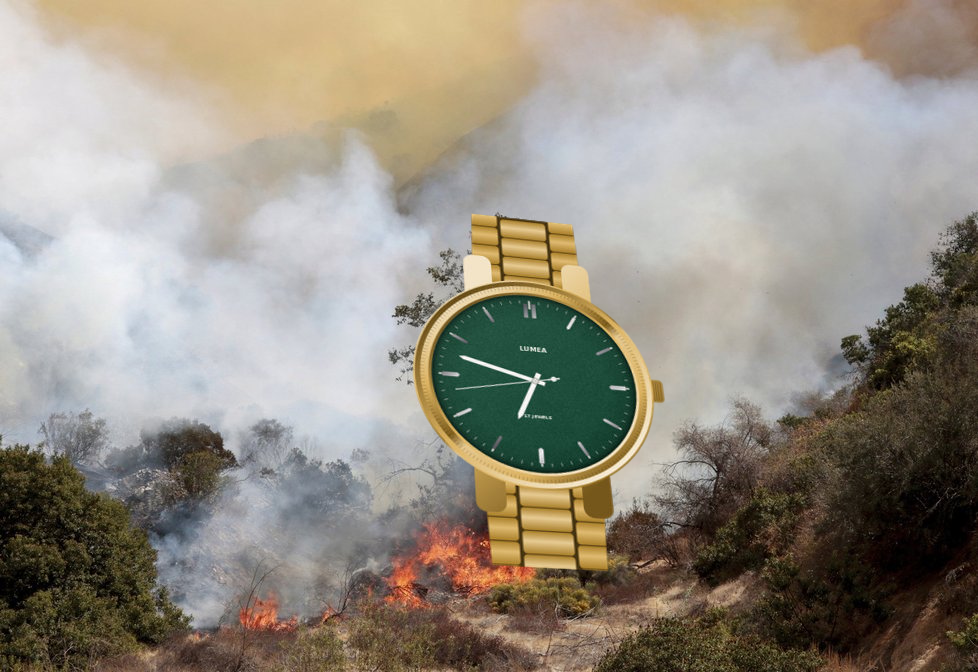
6:47:43
